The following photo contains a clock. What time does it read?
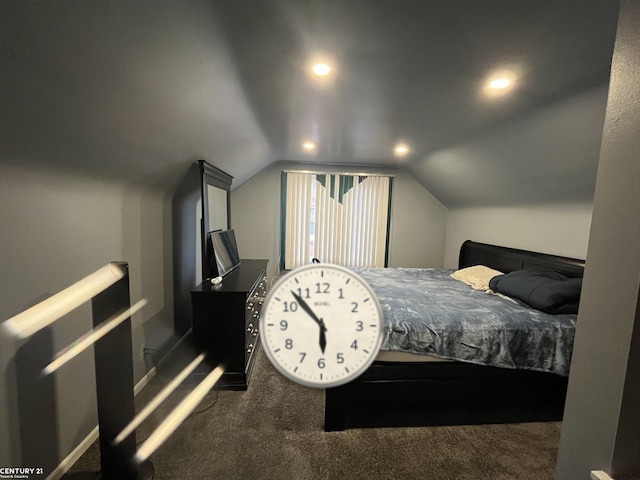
5:53
